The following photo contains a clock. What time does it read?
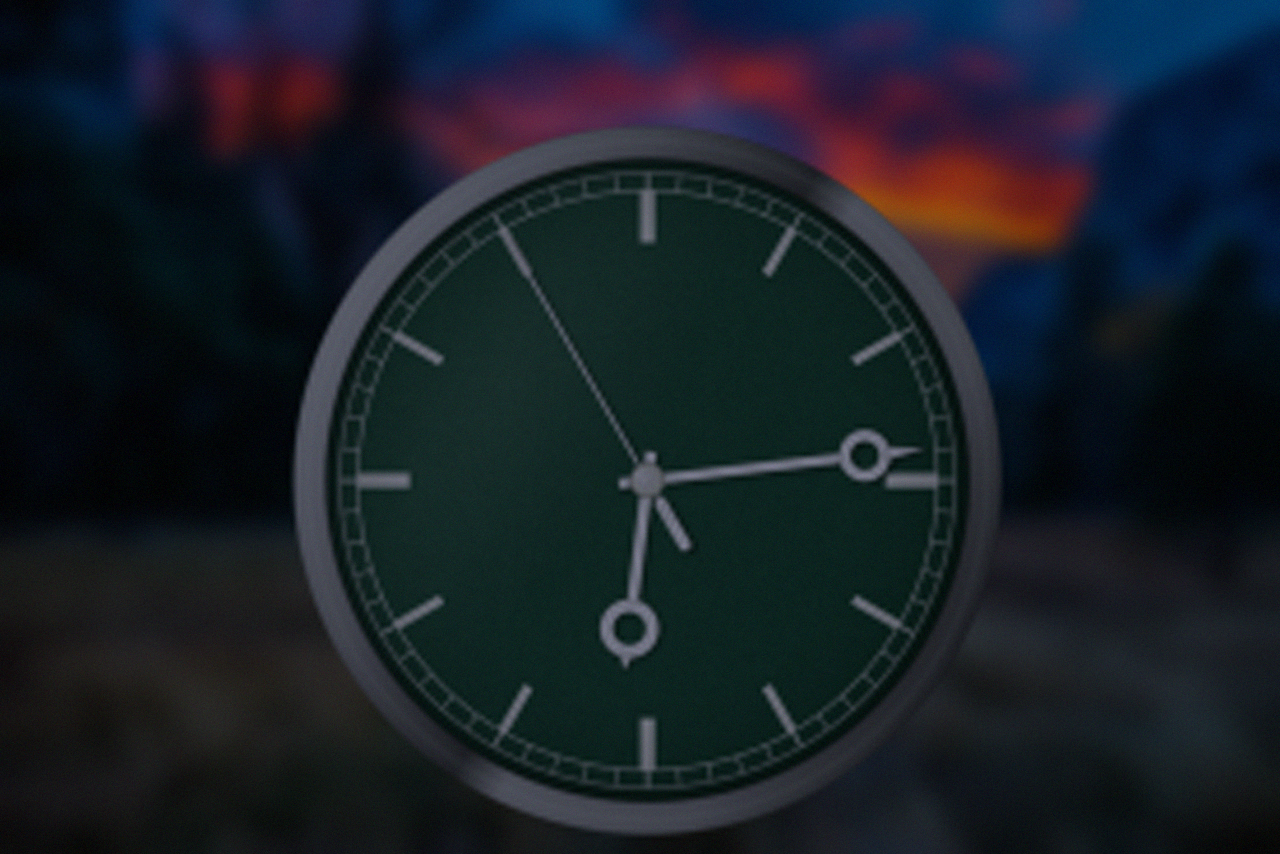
6:13:55
